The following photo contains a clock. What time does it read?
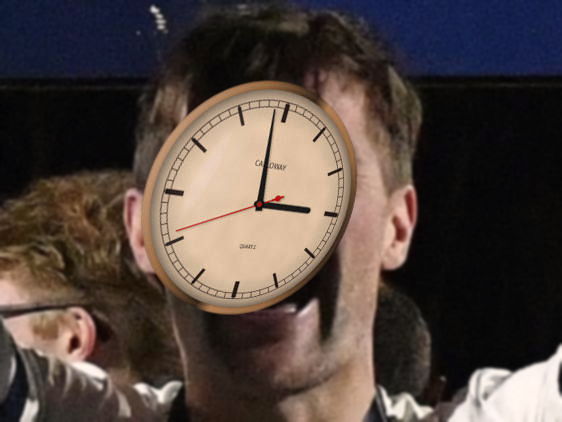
2:58:41
